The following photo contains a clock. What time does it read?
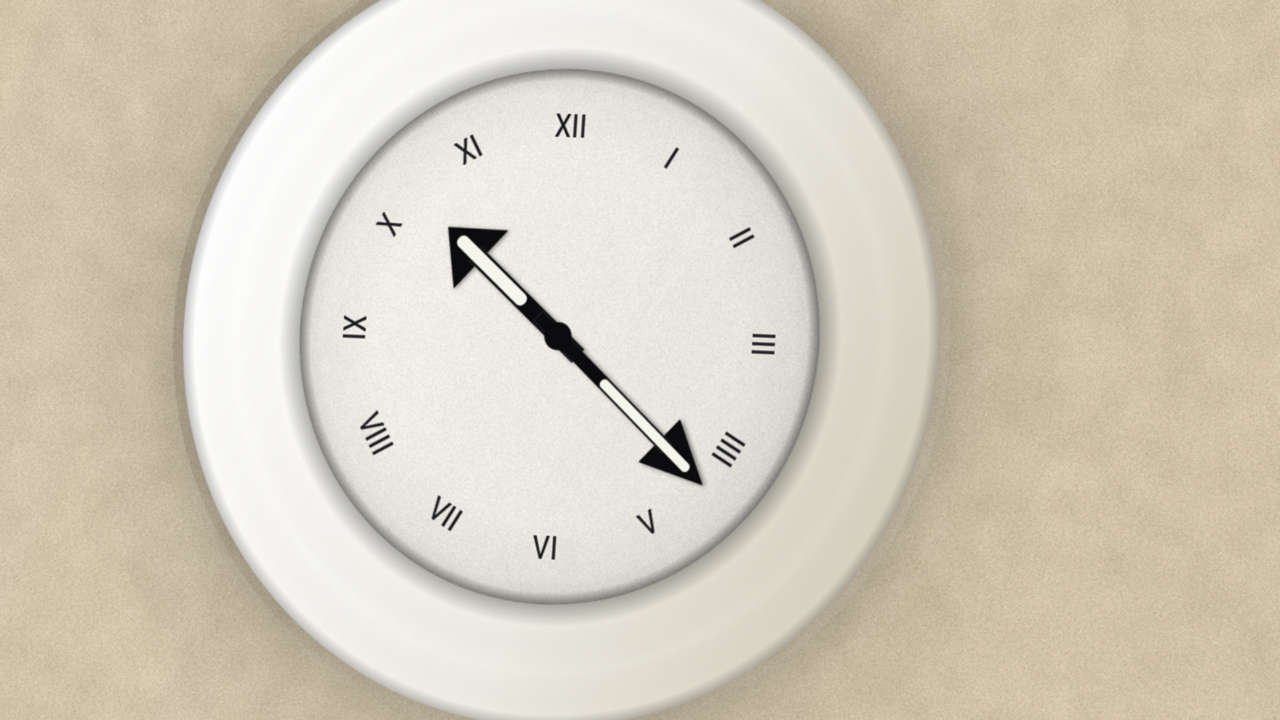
10:22
